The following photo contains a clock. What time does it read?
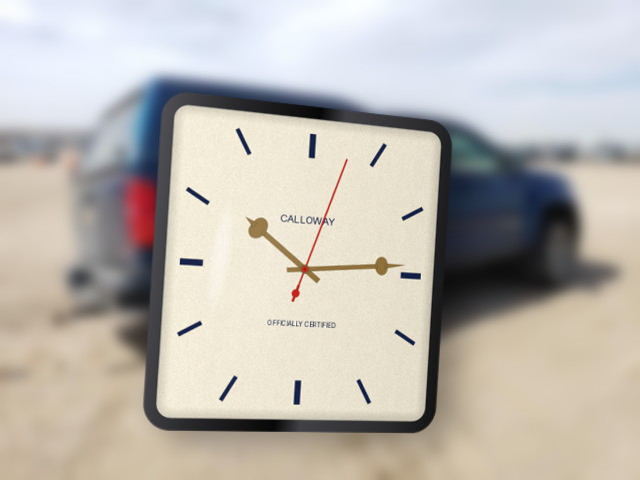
10:14:03
